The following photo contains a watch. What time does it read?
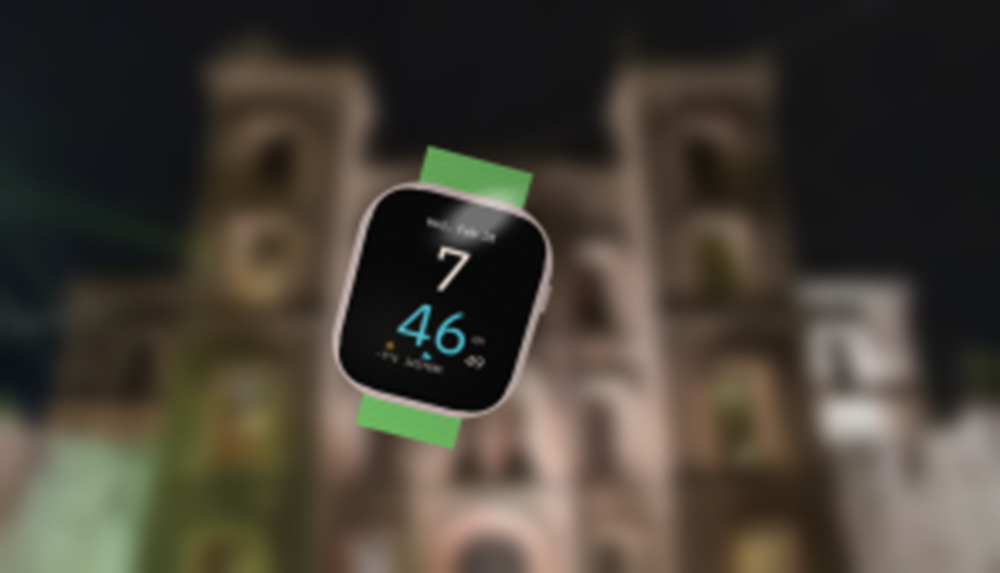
7:46
